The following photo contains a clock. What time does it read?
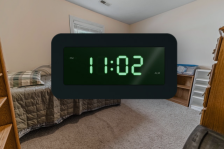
11:02
